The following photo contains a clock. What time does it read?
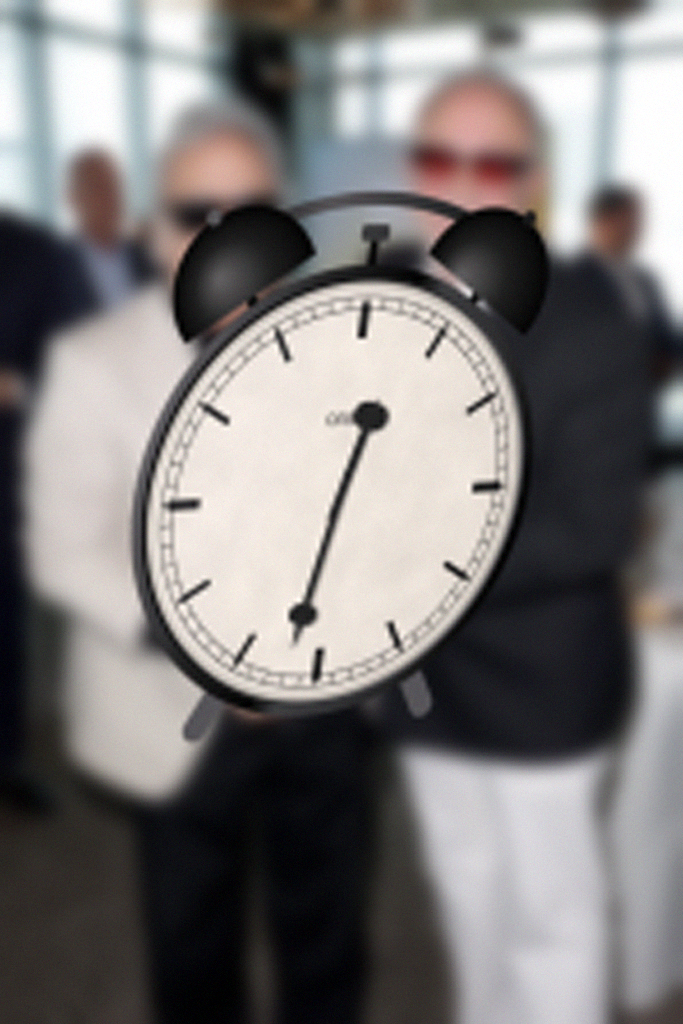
12:32
